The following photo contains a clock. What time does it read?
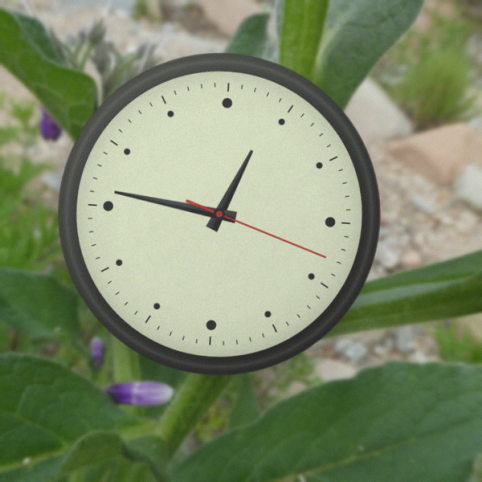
12:46:18
